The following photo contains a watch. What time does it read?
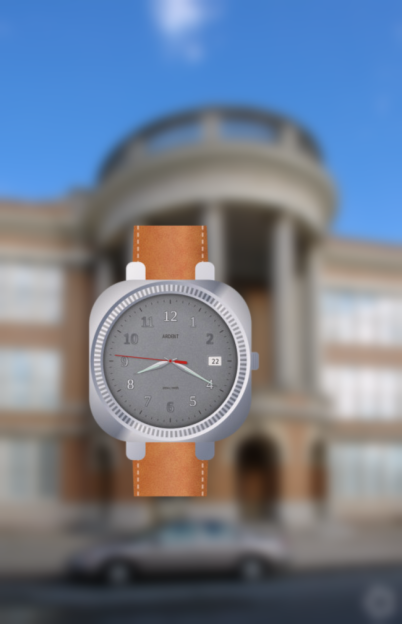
8:19:46
